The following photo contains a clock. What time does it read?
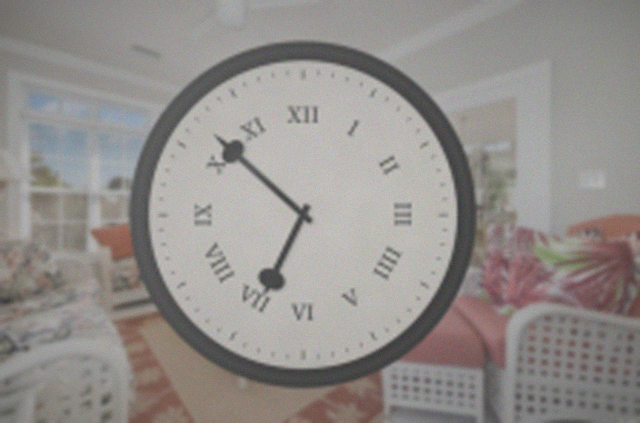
6:52
